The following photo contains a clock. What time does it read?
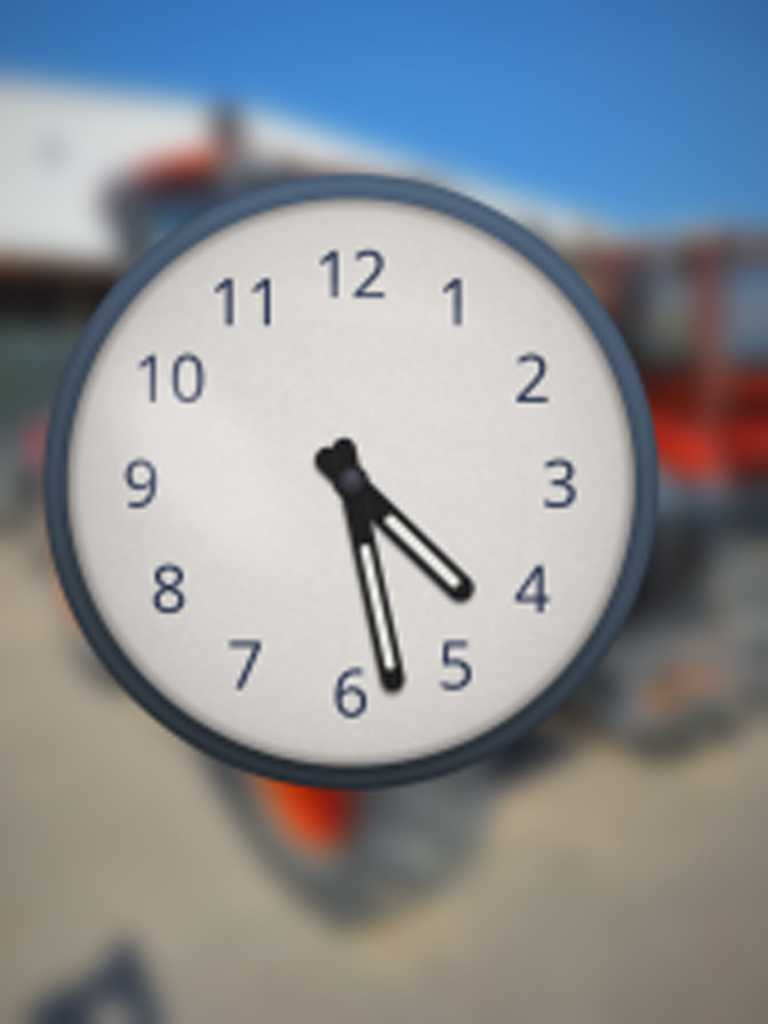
4:28
